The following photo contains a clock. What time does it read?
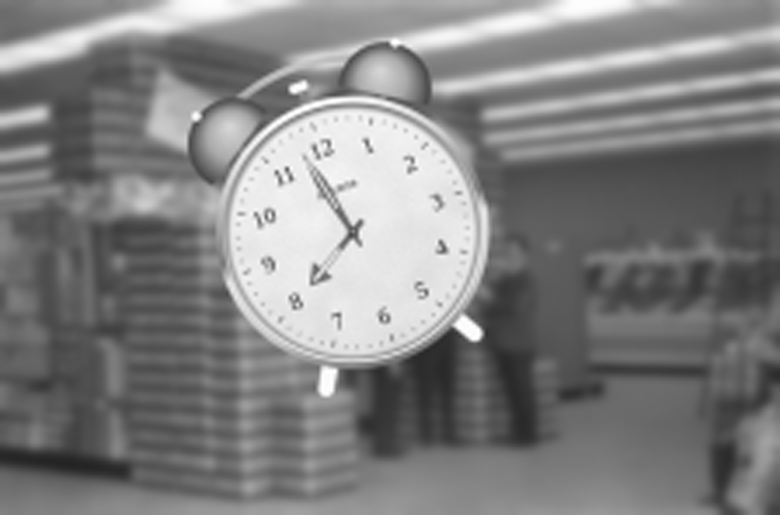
7:58
